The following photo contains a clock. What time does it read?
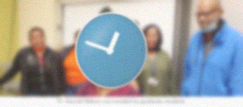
12:48
